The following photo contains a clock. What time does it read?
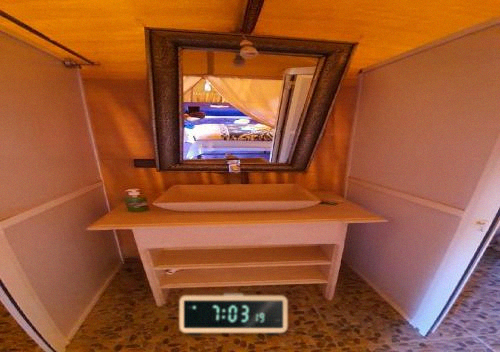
7:03
